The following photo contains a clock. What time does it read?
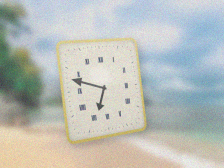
6:48
